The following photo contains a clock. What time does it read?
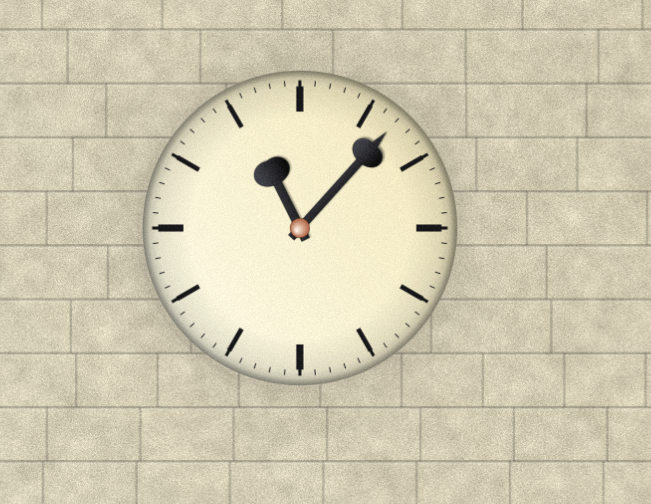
11:07
